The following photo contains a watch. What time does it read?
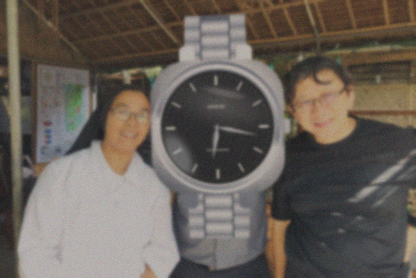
6:17
